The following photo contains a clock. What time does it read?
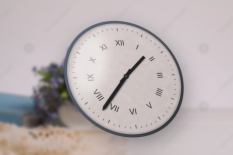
1:37
